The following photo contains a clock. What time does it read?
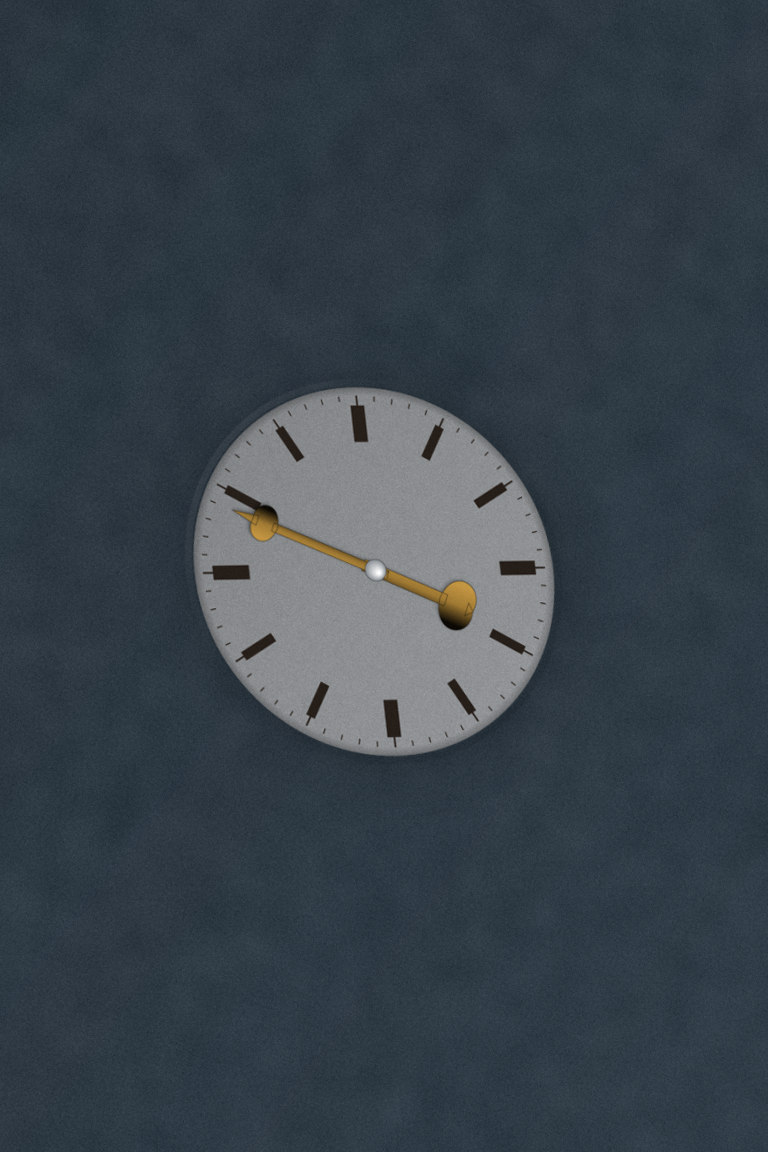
3:49
